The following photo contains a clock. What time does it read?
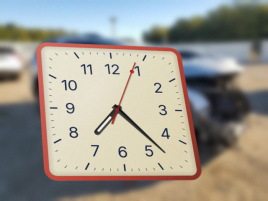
7:23:04
